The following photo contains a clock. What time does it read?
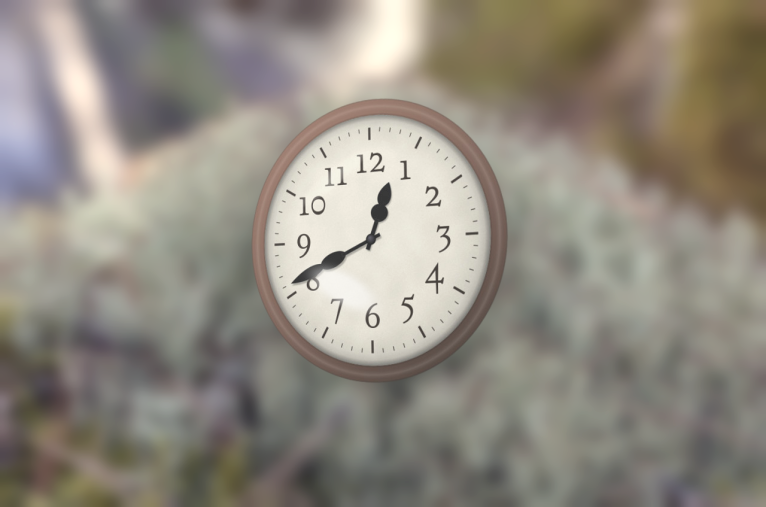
12:41
